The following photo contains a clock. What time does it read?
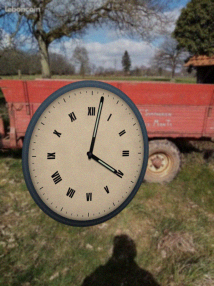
4:02
